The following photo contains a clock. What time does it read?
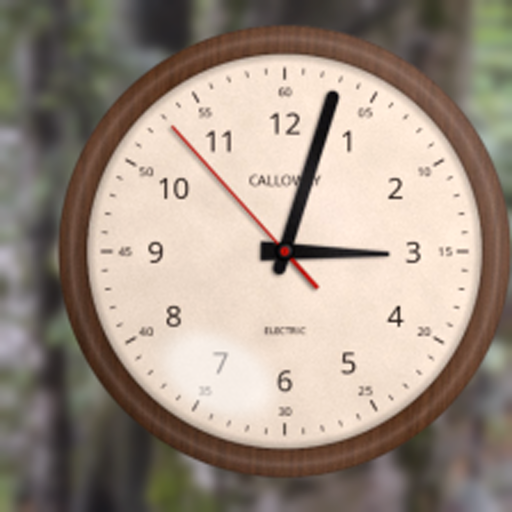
3:02:53
